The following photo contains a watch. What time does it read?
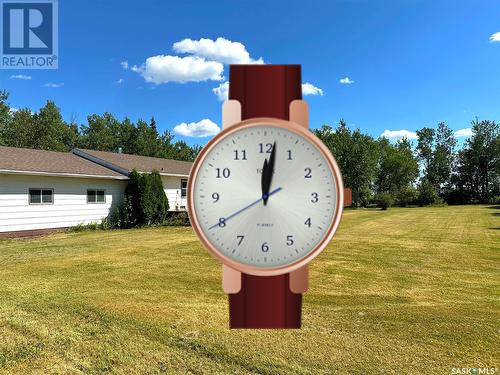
12:01:40
